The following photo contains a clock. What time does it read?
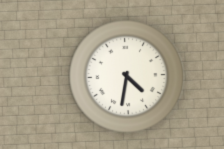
4:32
